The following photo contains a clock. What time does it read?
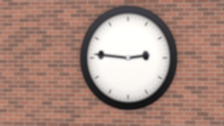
2:46
